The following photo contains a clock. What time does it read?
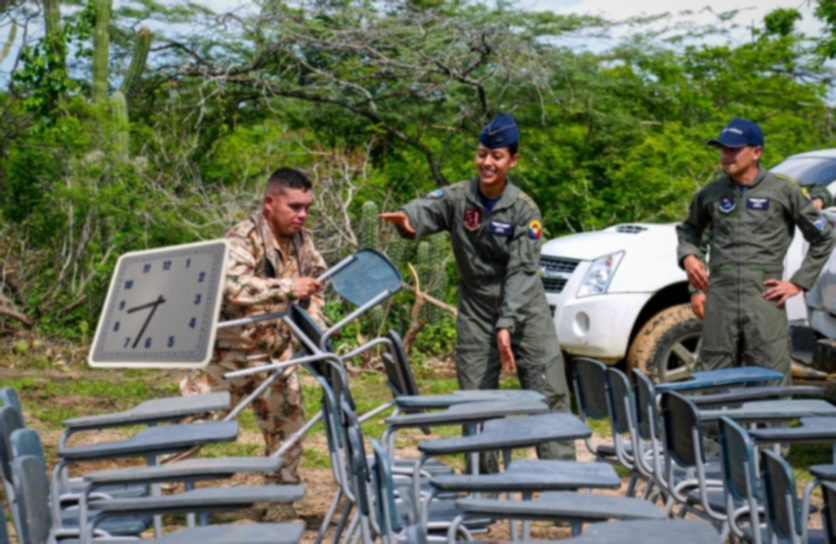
8:33
